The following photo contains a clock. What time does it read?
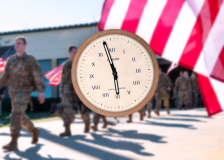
5:58
